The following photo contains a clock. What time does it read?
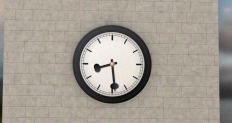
8:29
